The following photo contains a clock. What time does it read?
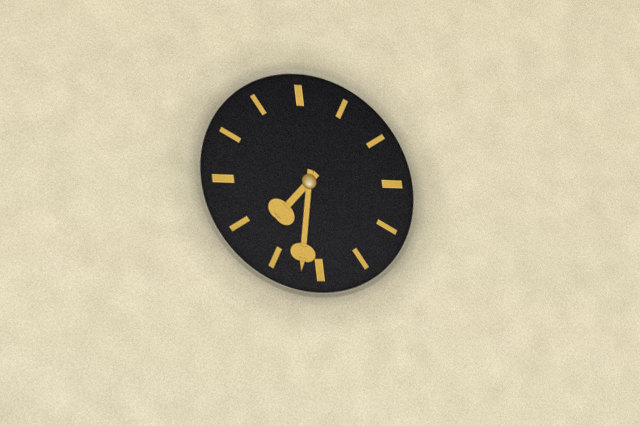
7:32
